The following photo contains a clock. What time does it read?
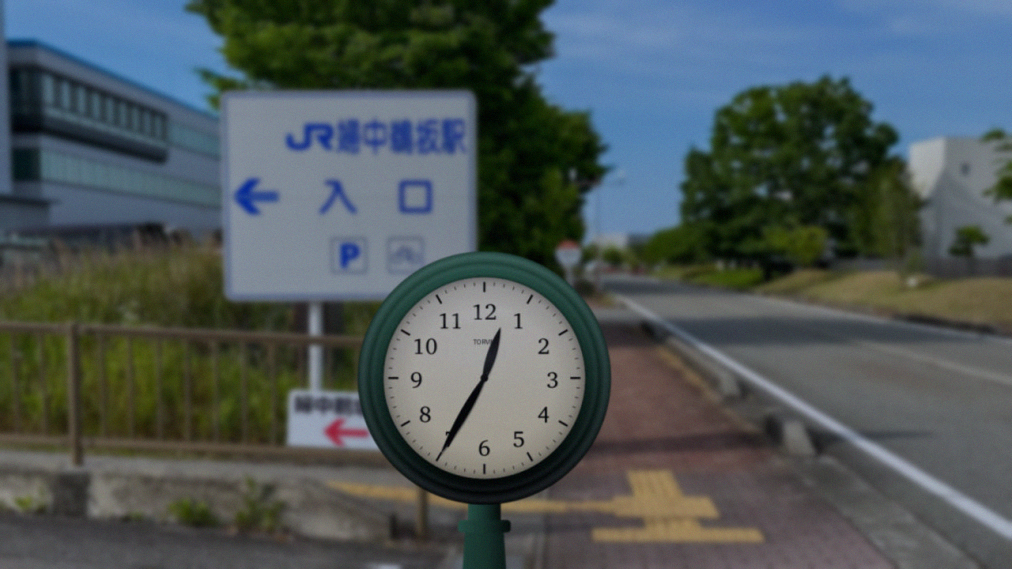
12:35
